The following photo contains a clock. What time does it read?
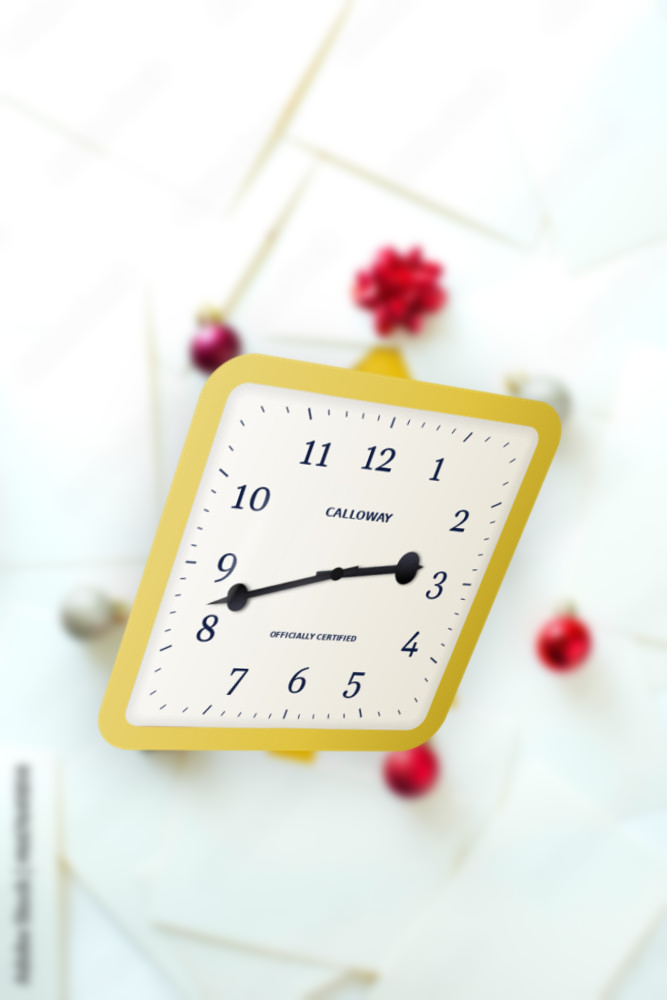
2:42
